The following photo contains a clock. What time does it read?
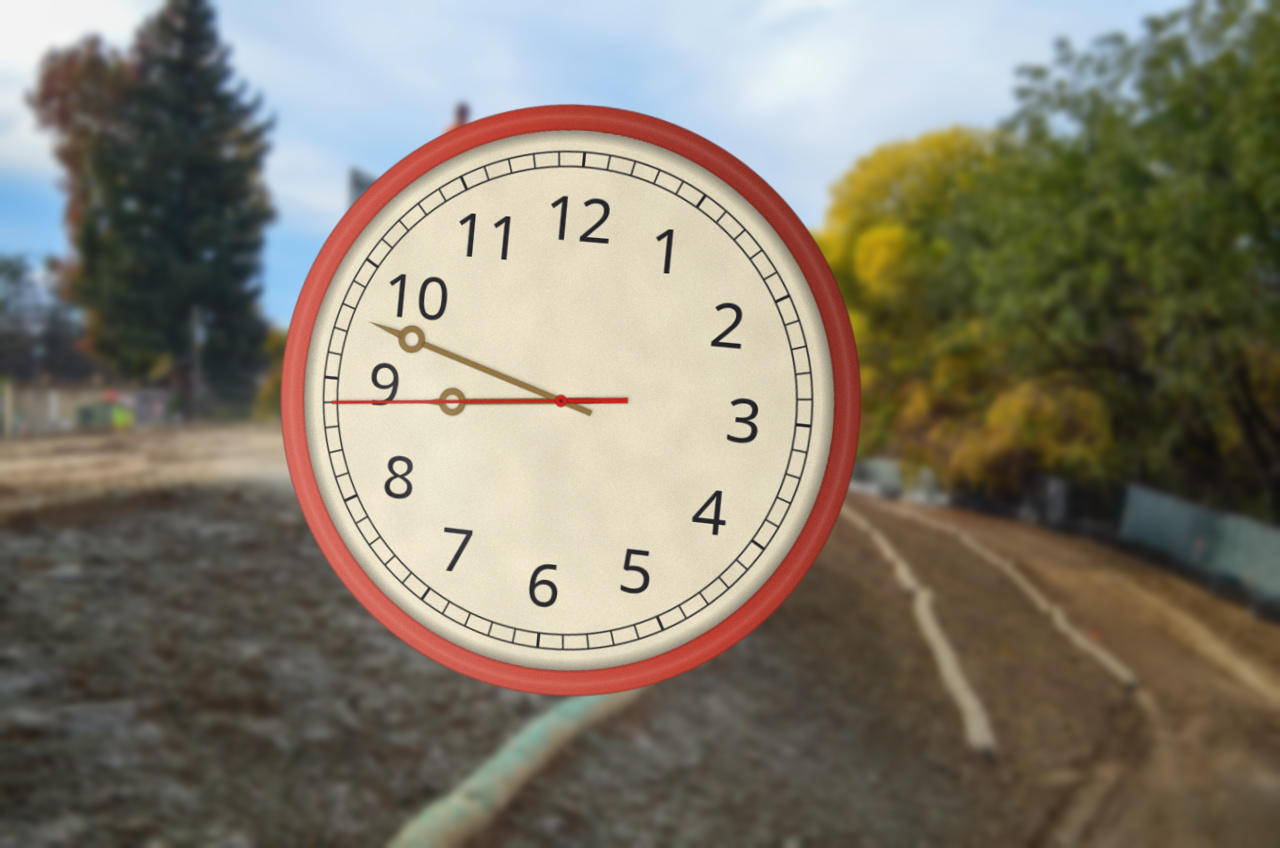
8:47:44
